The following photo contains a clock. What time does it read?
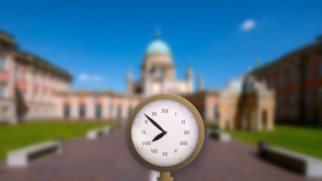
7:52
